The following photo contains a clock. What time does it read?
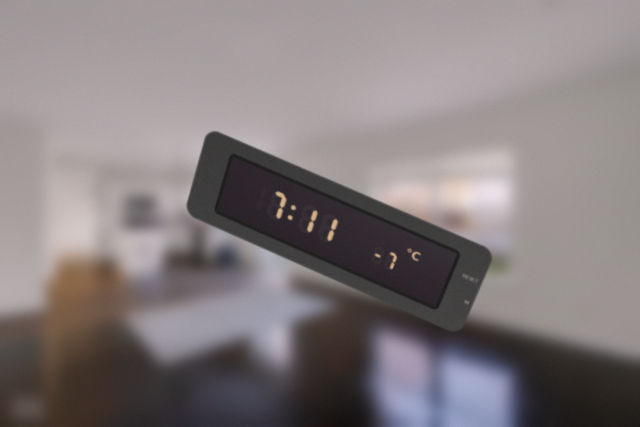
7:11
